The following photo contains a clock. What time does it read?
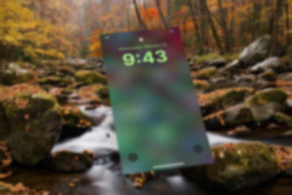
9:43
